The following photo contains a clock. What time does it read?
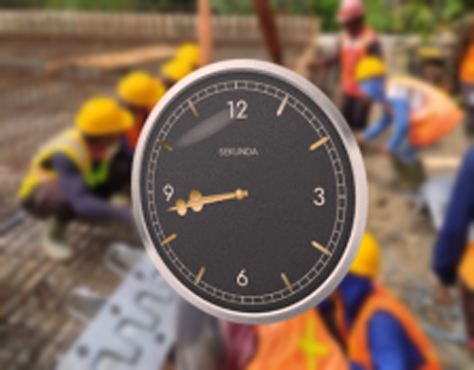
8:43
